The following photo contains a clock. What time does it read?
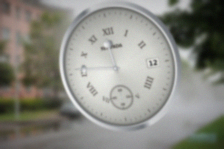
11:46
